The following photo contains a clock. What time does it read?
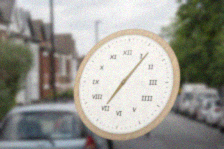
7:06
